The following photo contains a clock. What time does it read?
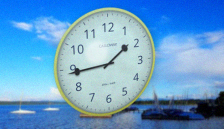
1:44
